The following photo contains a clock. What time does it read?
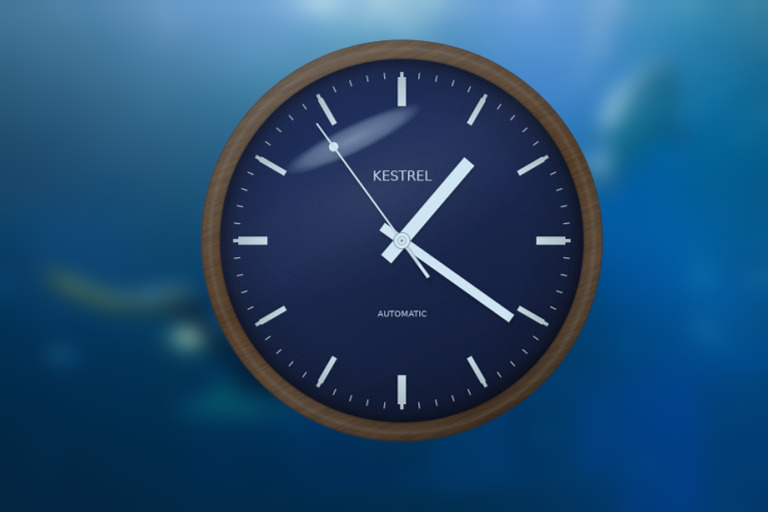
1:20:54
